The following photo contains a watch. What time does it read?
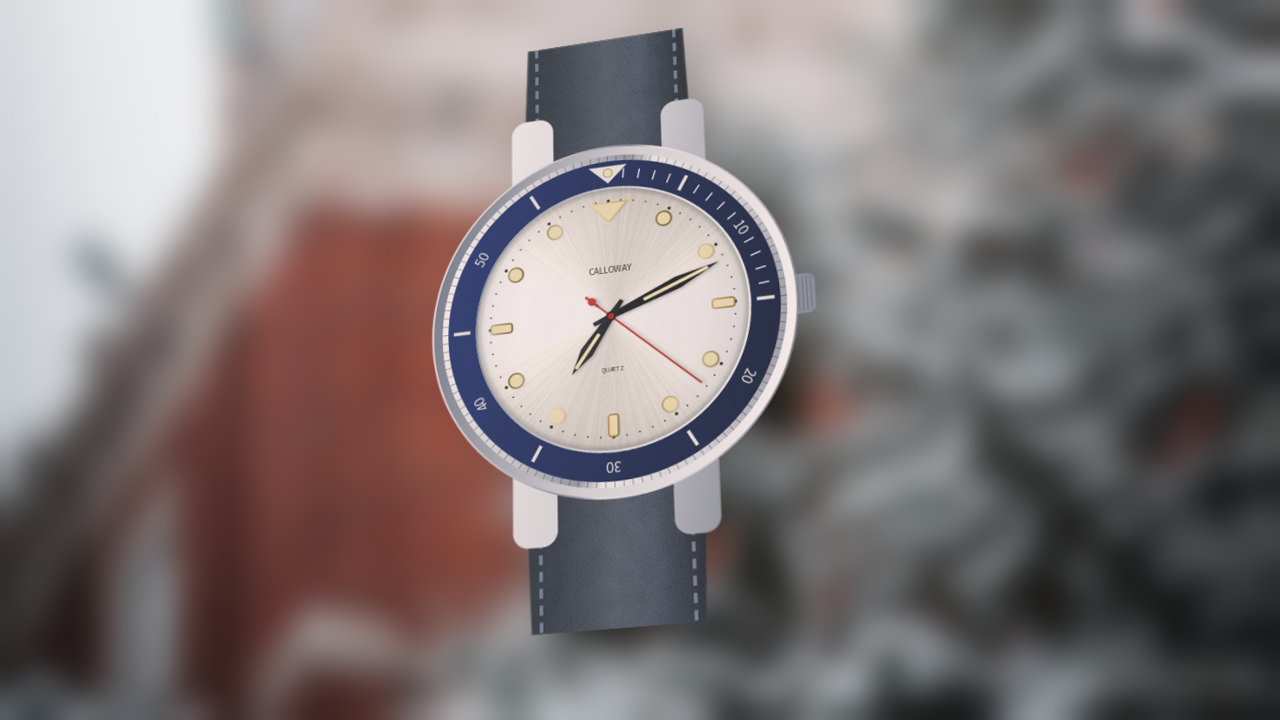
7:11:22
